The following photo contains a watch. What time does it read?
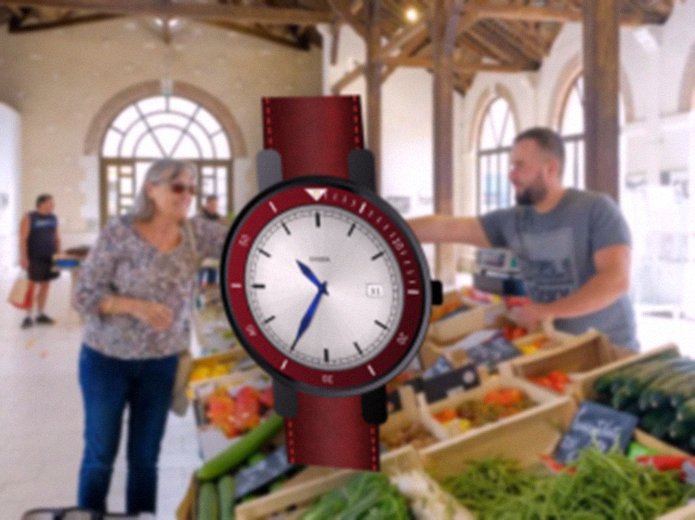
10:35
